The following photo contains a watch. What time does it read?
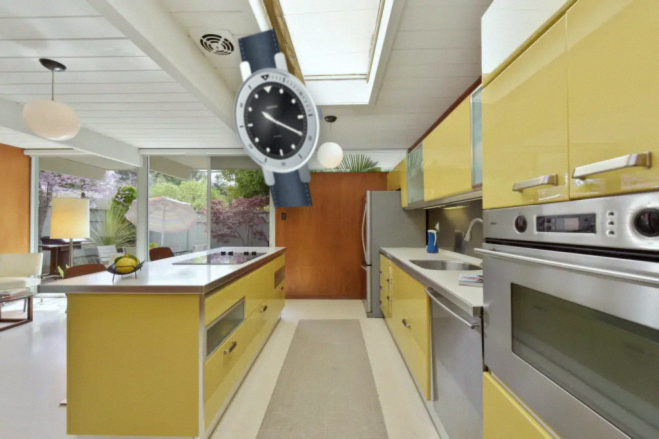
10:20
